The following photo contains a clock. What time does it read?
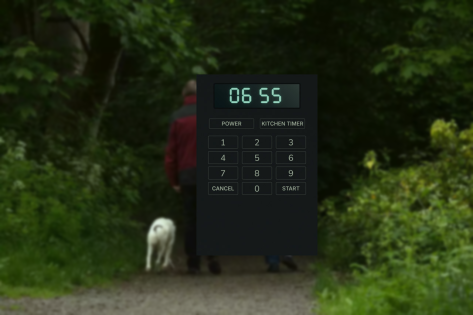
6:55
